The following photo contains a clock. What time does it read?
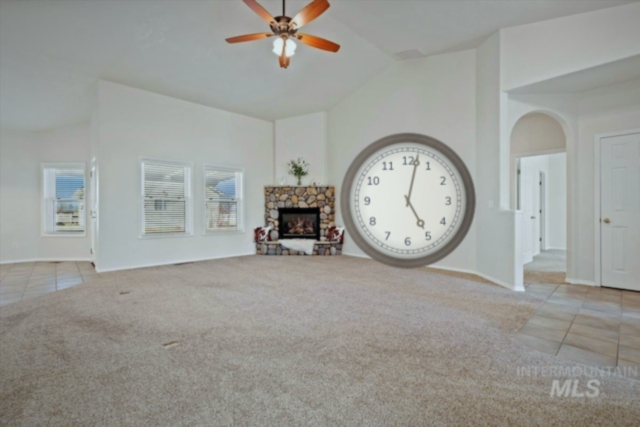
5:02
